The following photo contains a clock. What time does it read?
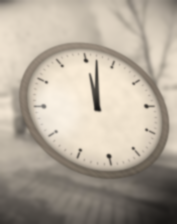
12:02
